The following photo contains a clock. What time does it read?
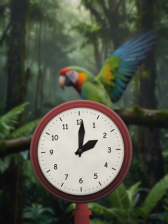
2:01
